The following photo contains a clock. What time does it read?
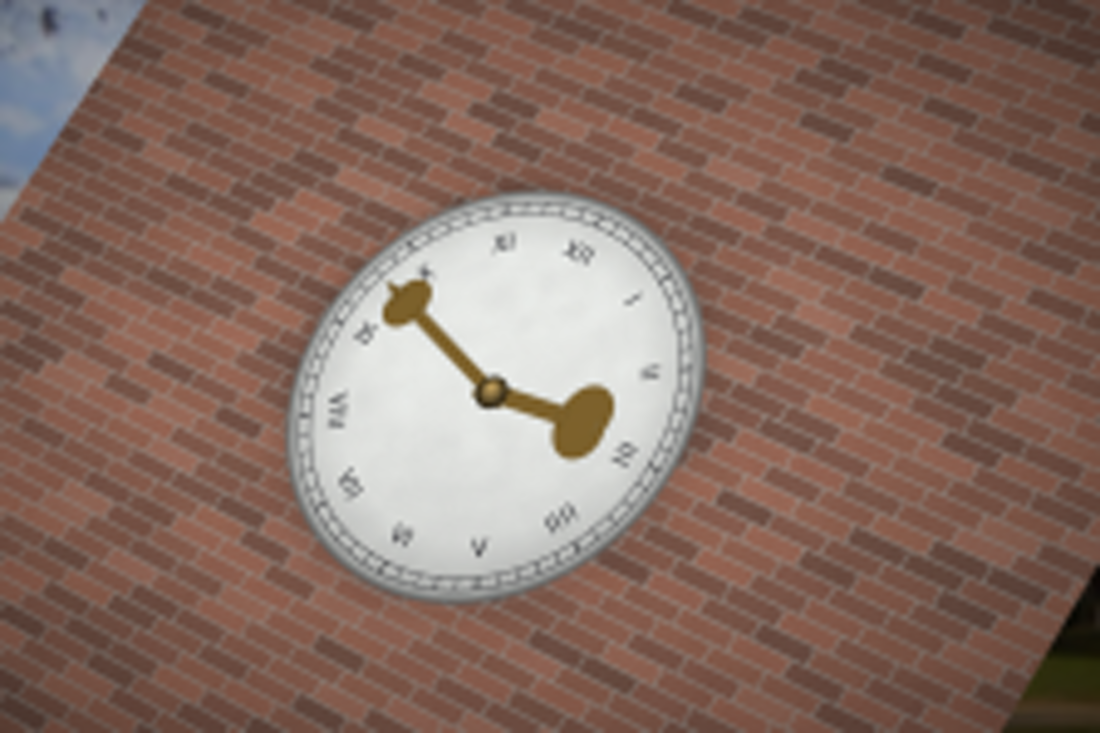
2:48
